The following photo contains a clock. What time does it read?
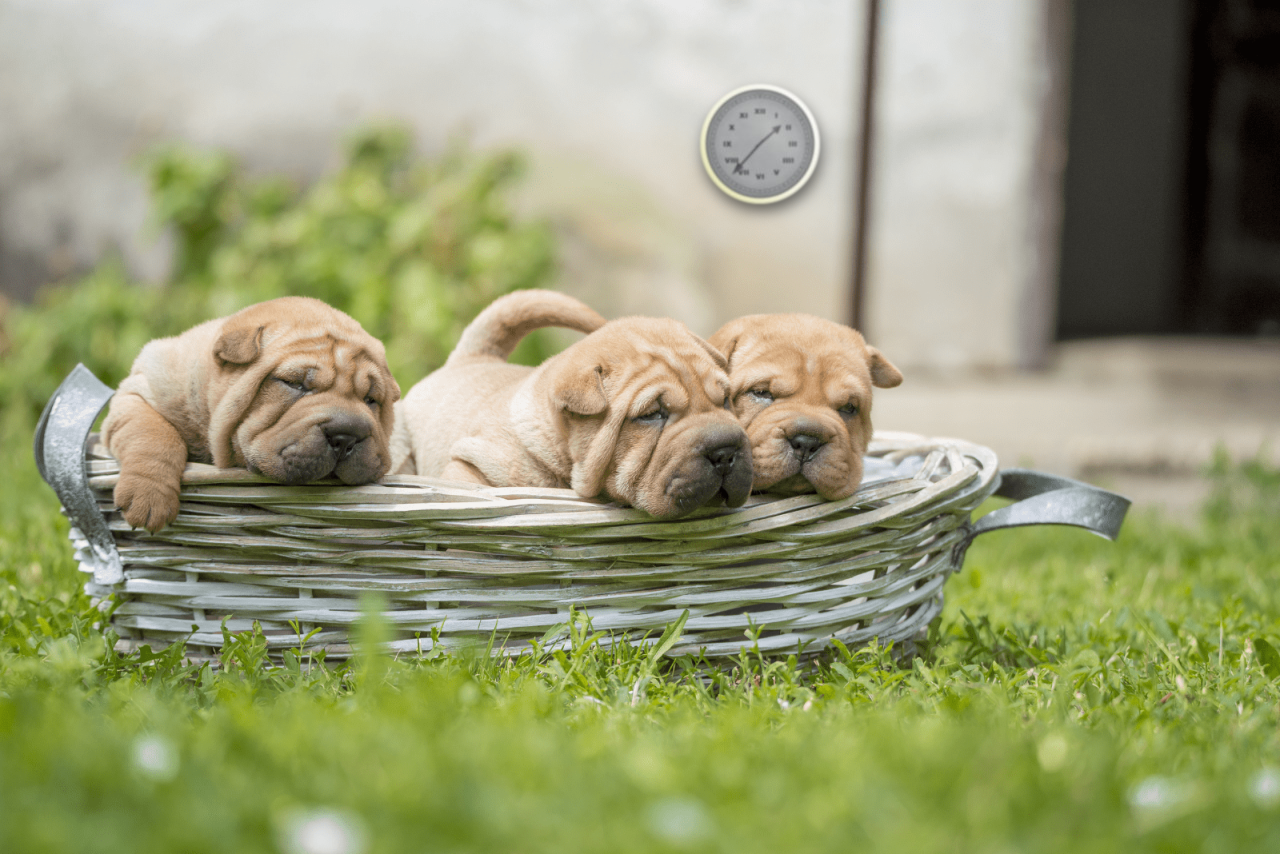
1:37
